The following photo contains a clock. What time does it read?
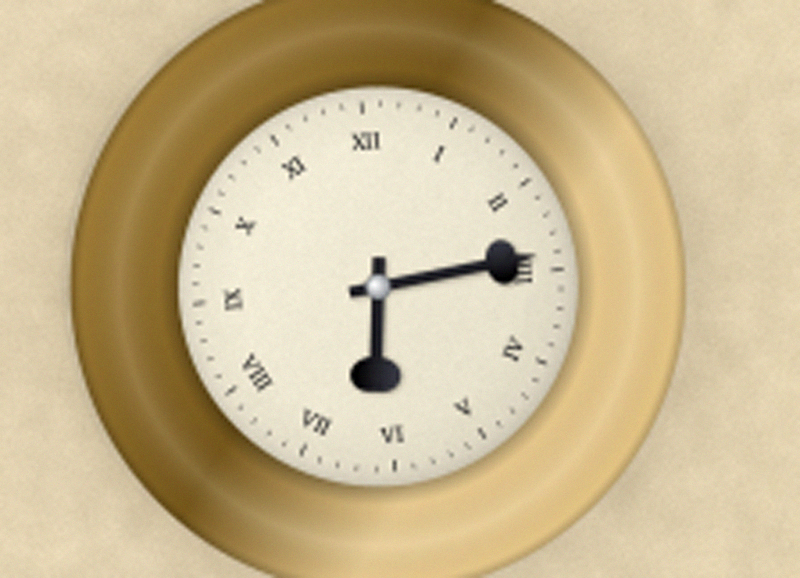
6:14
